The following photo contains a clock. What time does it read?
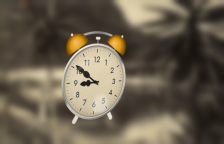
8:51
